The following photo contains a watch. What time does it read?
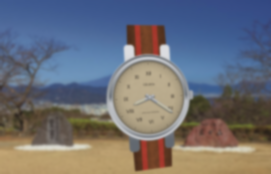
8:21
